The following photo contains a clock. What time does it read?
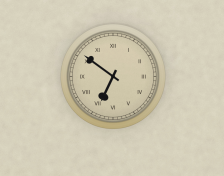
6:51
